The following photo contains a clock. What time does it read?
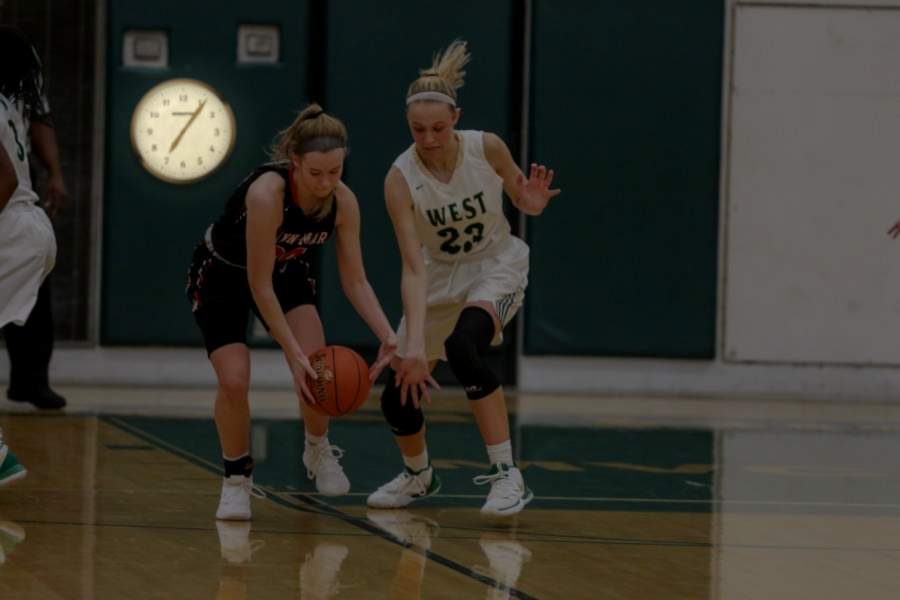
7:06
